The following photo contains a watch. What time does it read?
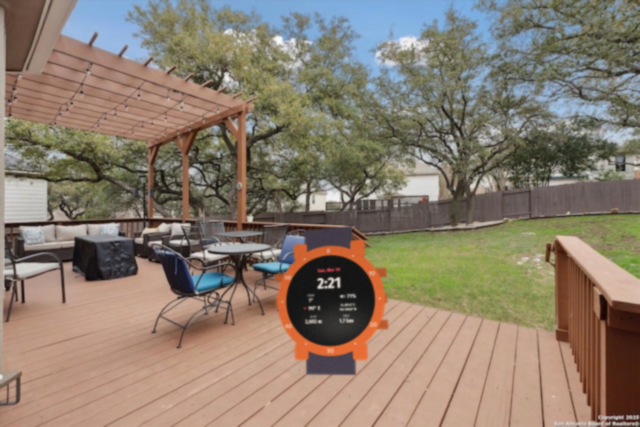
2:21
